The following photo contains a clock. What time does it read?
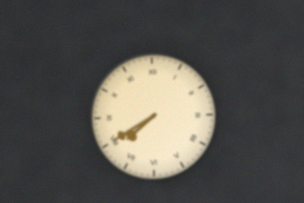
7:40
